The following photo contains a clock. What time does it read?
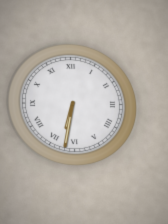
6:32
